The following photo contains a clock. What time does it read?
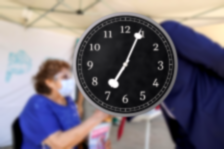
7:04
